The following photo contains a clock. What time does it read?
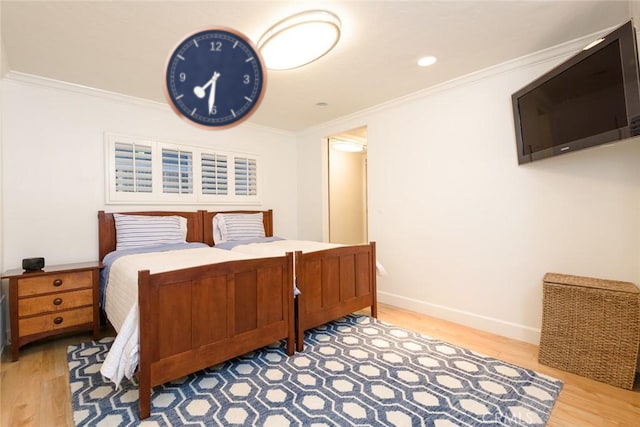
7:31
